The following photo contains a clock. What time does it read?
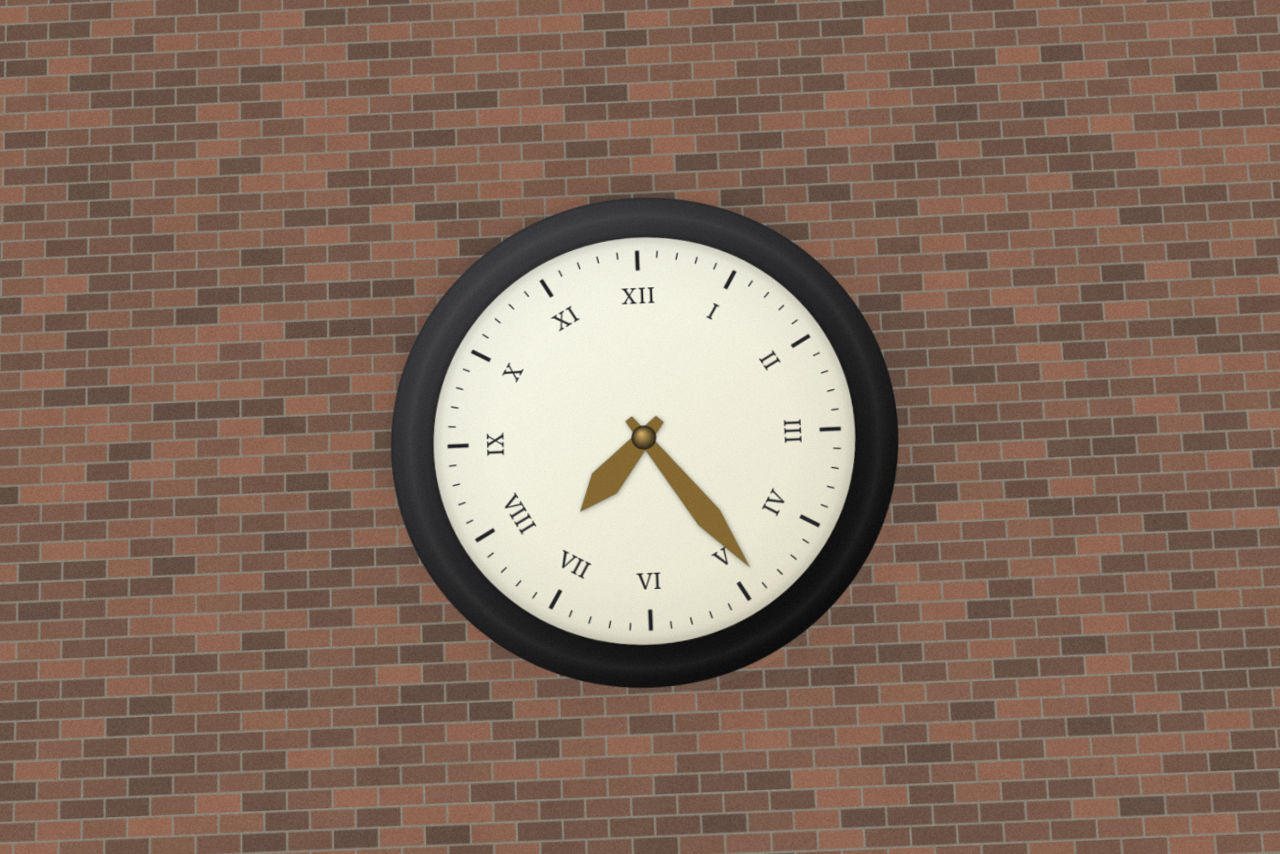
7:24
